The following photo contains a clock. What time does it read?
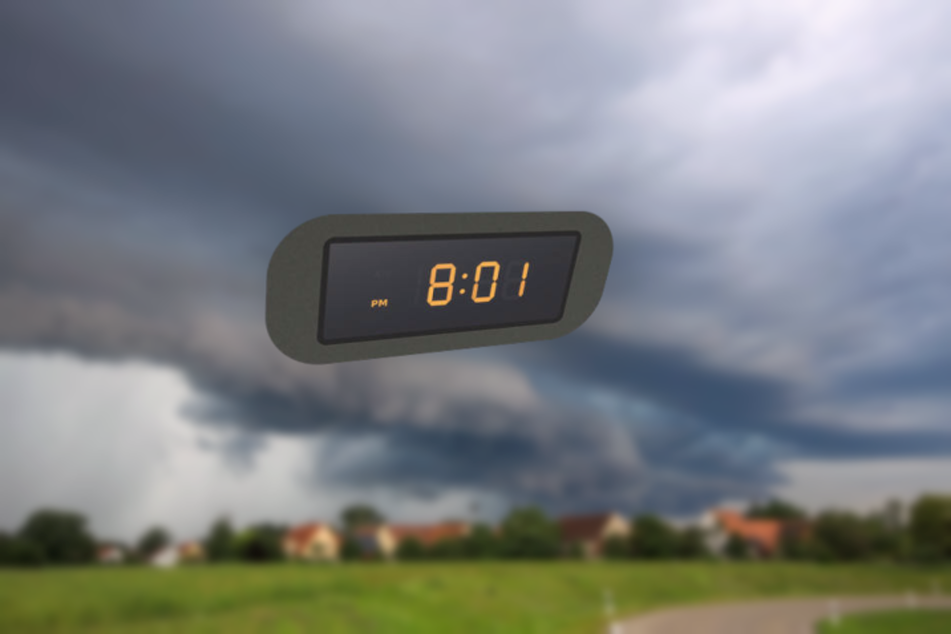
8:01
